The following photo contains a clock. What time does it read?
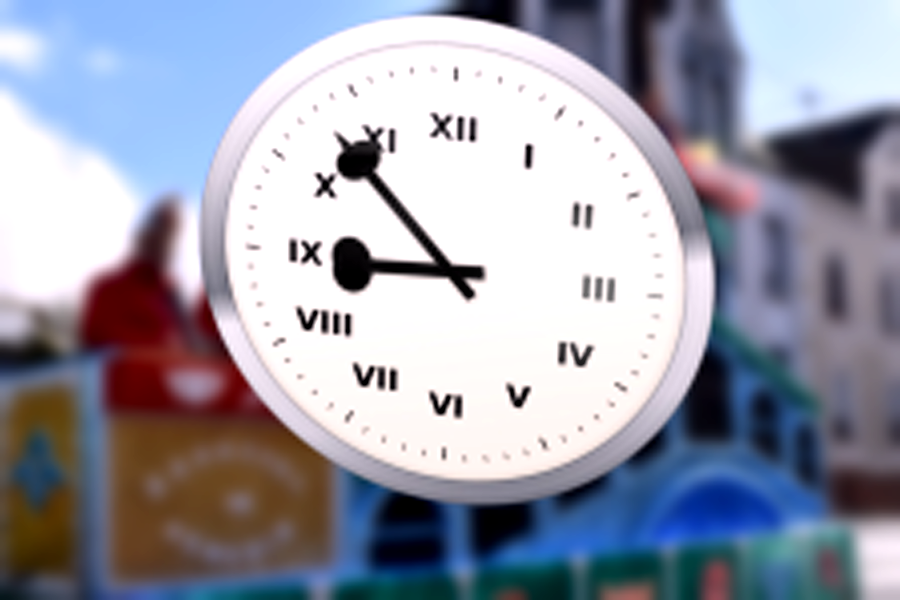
8:53
